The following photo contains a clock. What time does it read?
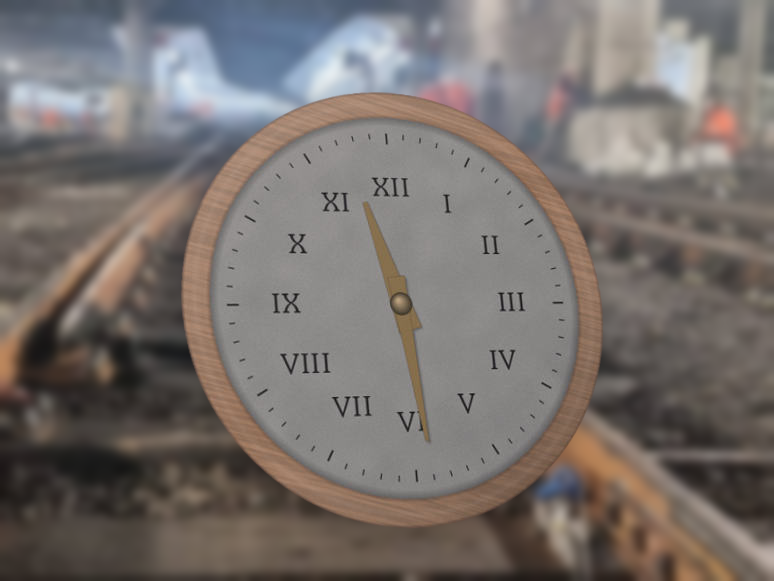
11:29
